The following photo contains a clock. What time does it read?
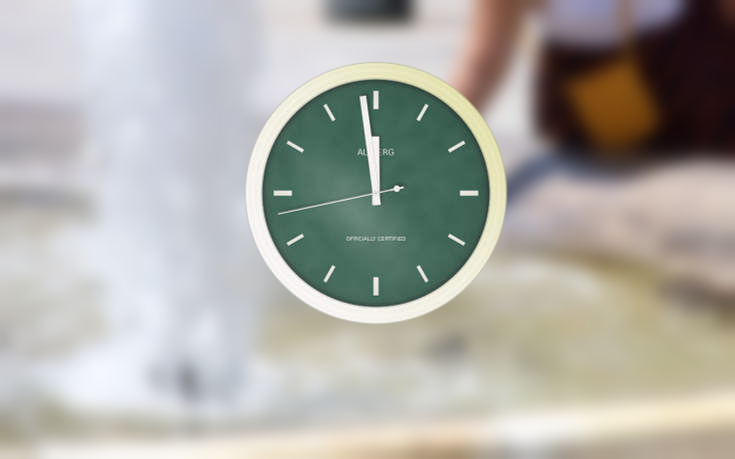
11:58:43
